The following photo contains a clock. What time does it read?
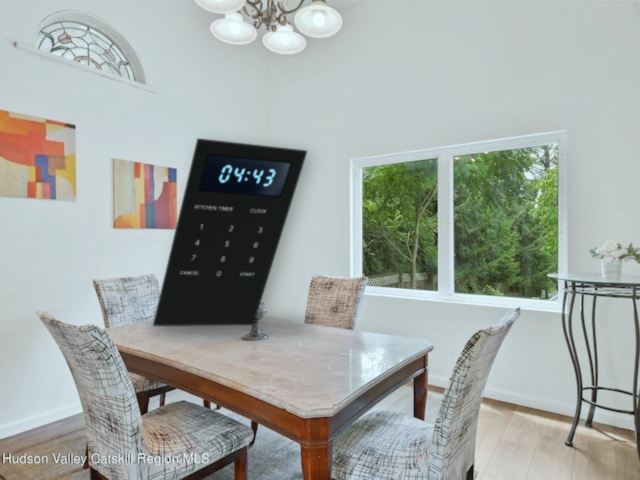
4:43
